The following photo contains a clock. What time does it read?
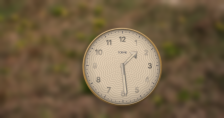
1:29
